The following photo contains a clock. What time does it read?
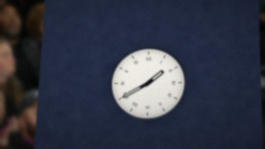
1:40
